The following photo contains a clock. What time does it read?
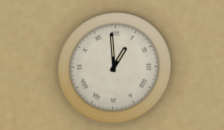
12:59
